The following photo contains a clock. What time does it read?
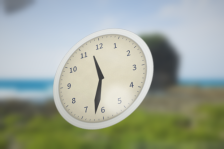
11:32
